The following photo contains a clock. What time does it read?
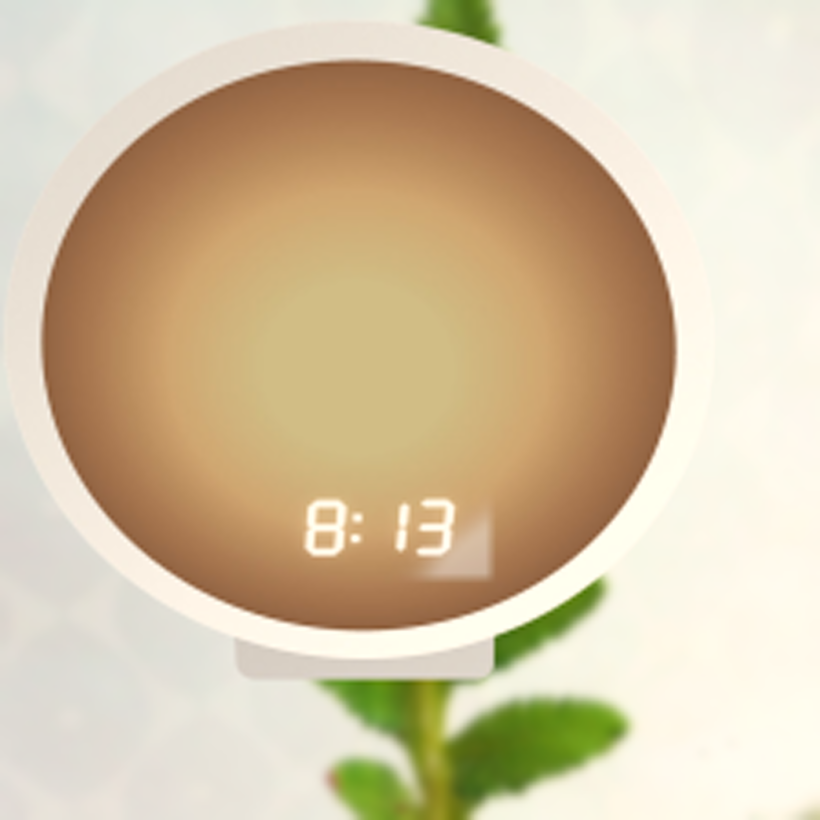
8:13
